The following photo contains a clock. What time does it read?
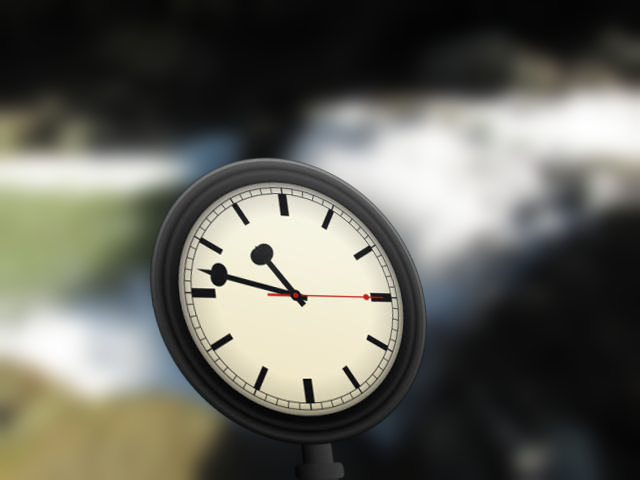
10:47:15
